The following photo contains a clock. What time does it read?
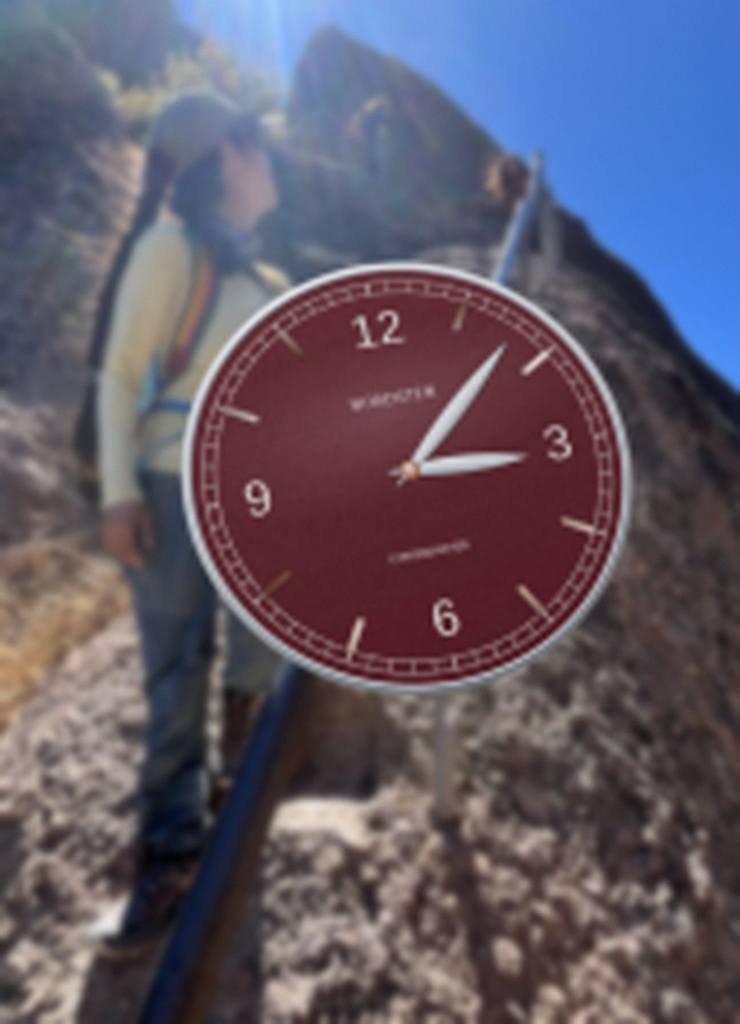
3:08
